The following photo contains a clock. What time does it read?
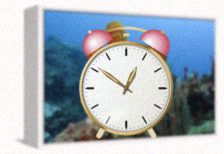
12:51
